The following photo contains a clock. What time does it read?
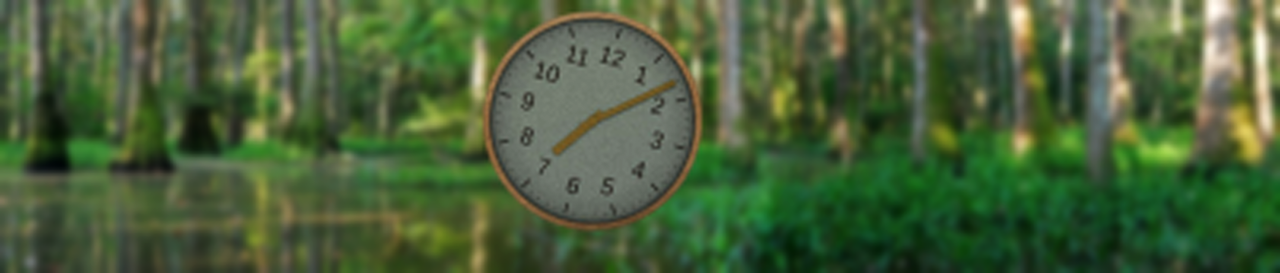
7:08
